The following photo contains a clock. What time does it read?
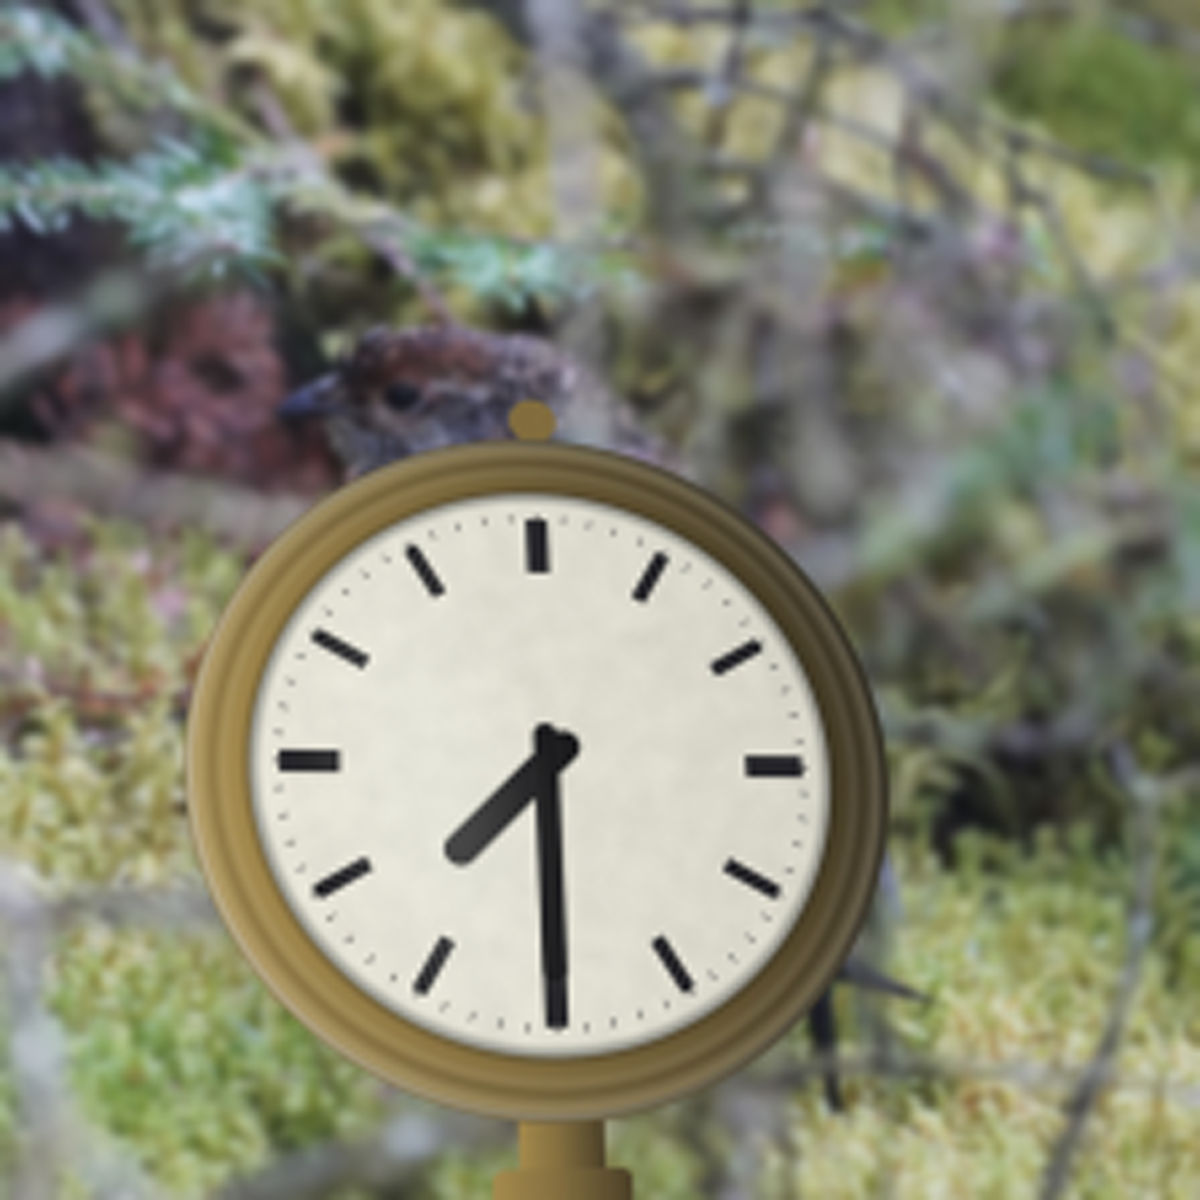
7:30
